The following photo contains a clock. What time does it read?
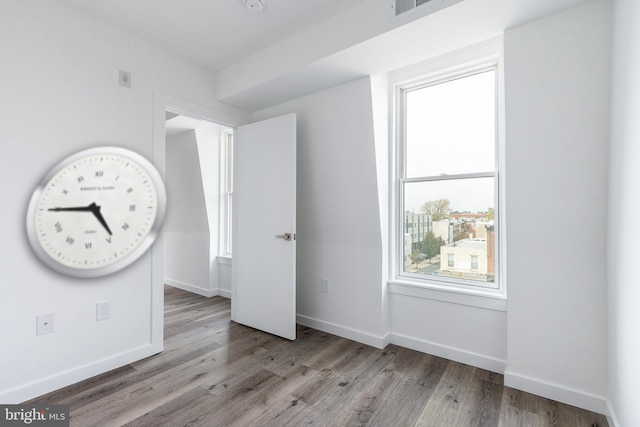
4:45
